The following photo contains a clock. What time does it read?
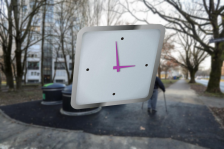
2:58
